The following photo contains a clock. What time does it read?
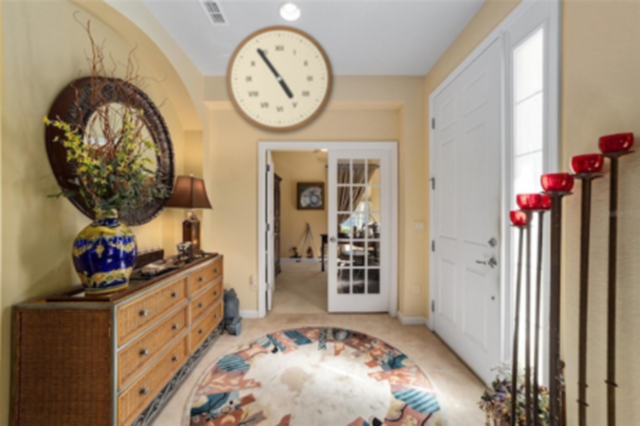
4:54
